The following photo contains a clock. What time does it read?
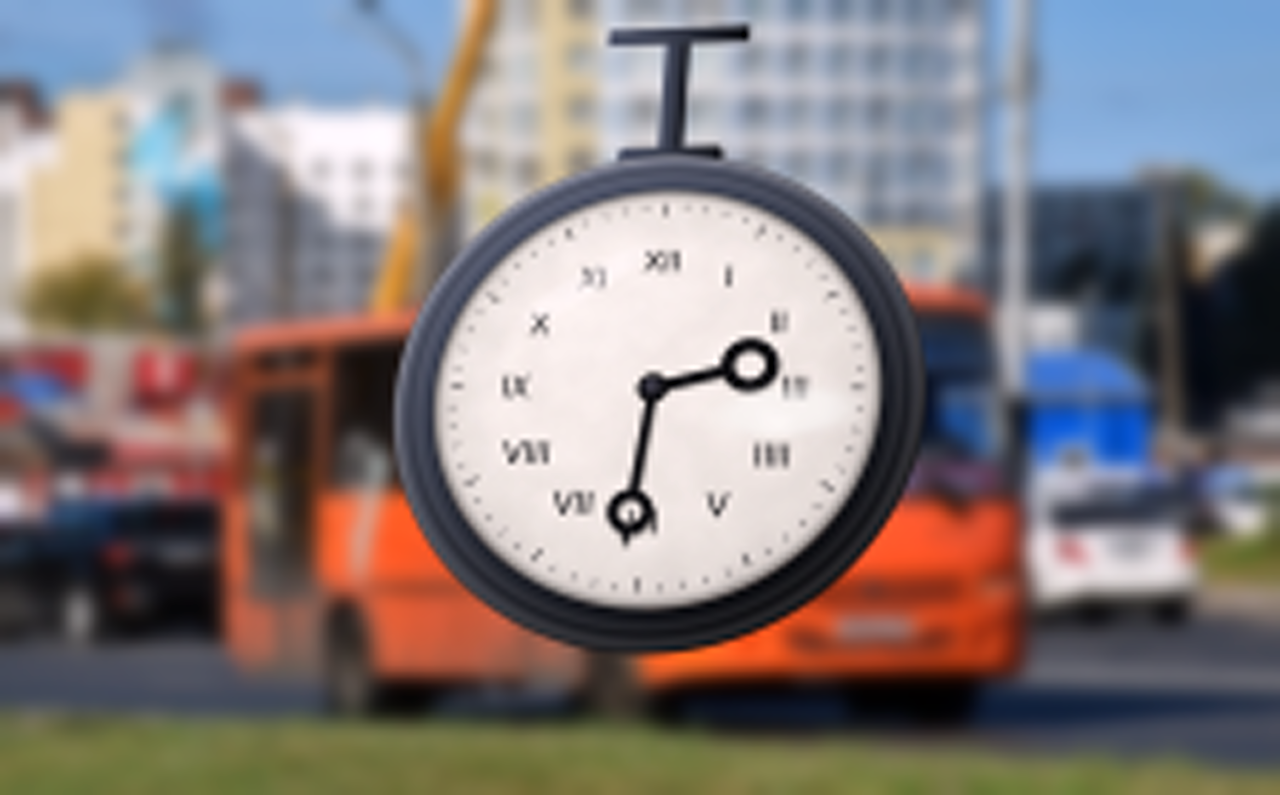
2:31
